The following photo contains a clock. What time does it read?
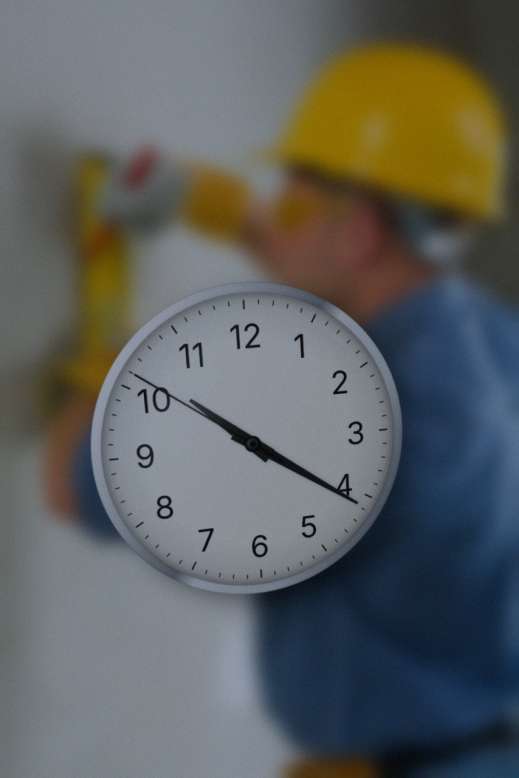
10:20:51
